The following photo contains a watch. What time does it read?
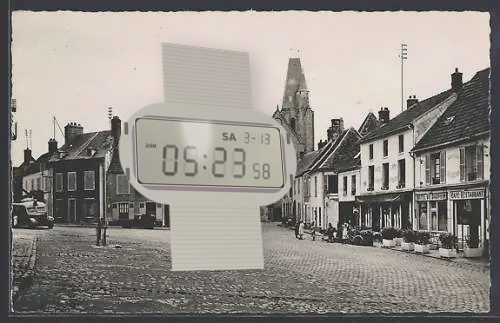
5:23:58
